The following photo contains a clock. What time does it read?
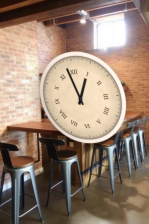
12:58
